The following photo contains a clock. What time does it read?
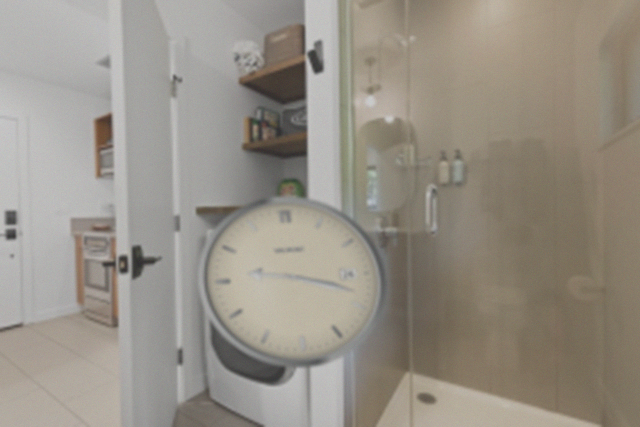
9:18
